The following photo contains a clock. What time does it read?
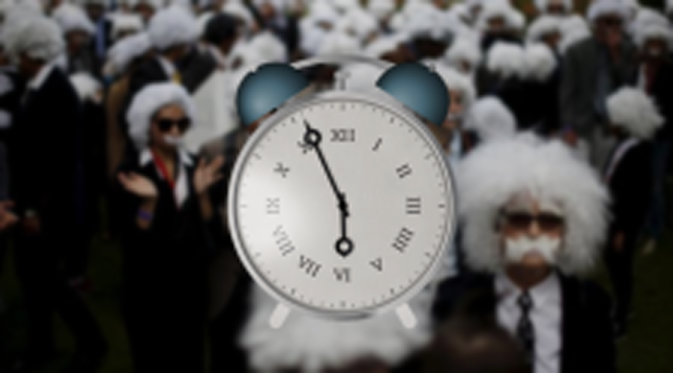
5:56
